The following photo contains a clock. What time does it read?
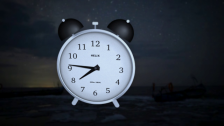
7:46
